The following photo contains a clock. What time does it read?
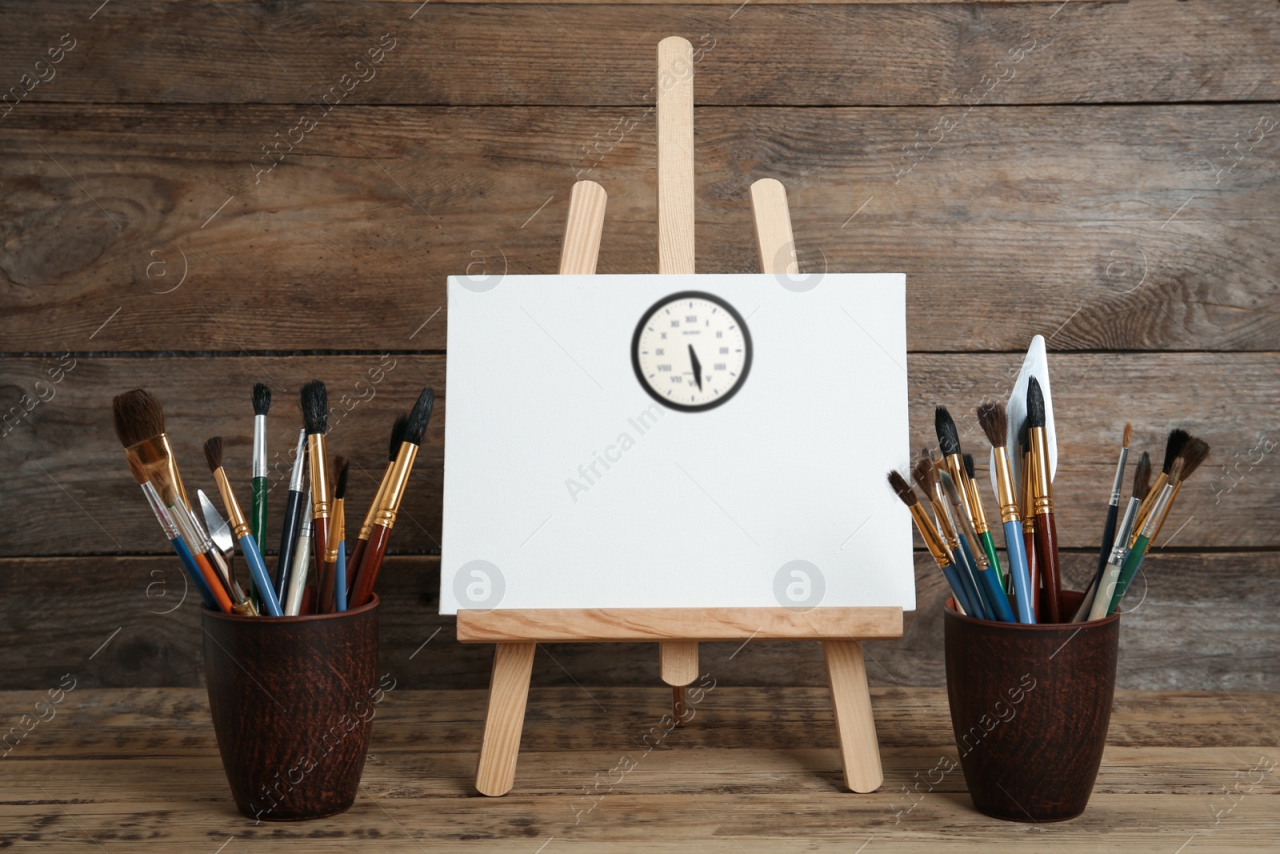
5:28
